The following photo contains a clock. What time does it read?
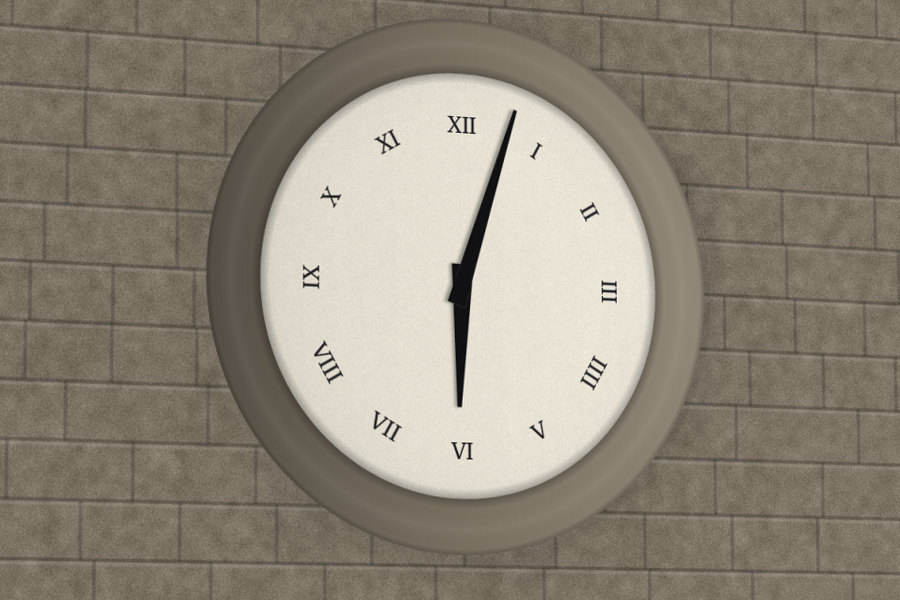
6:03
